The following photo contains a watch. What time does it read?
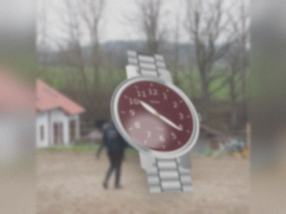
10:21
